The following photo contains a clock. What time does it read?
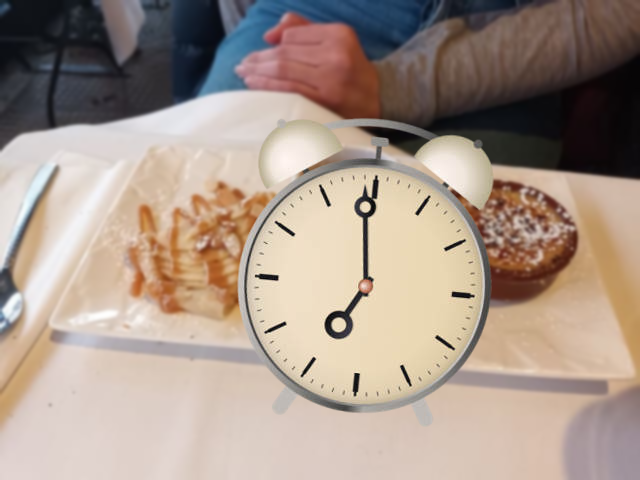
6:59
